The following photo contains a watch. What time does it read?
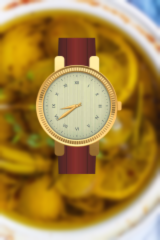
8:39
